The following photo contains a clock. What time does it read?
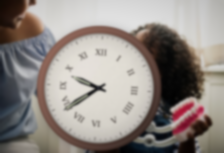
9:39
